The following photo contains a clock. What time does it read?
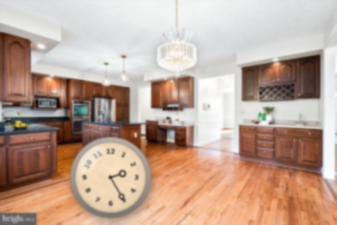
2:25
